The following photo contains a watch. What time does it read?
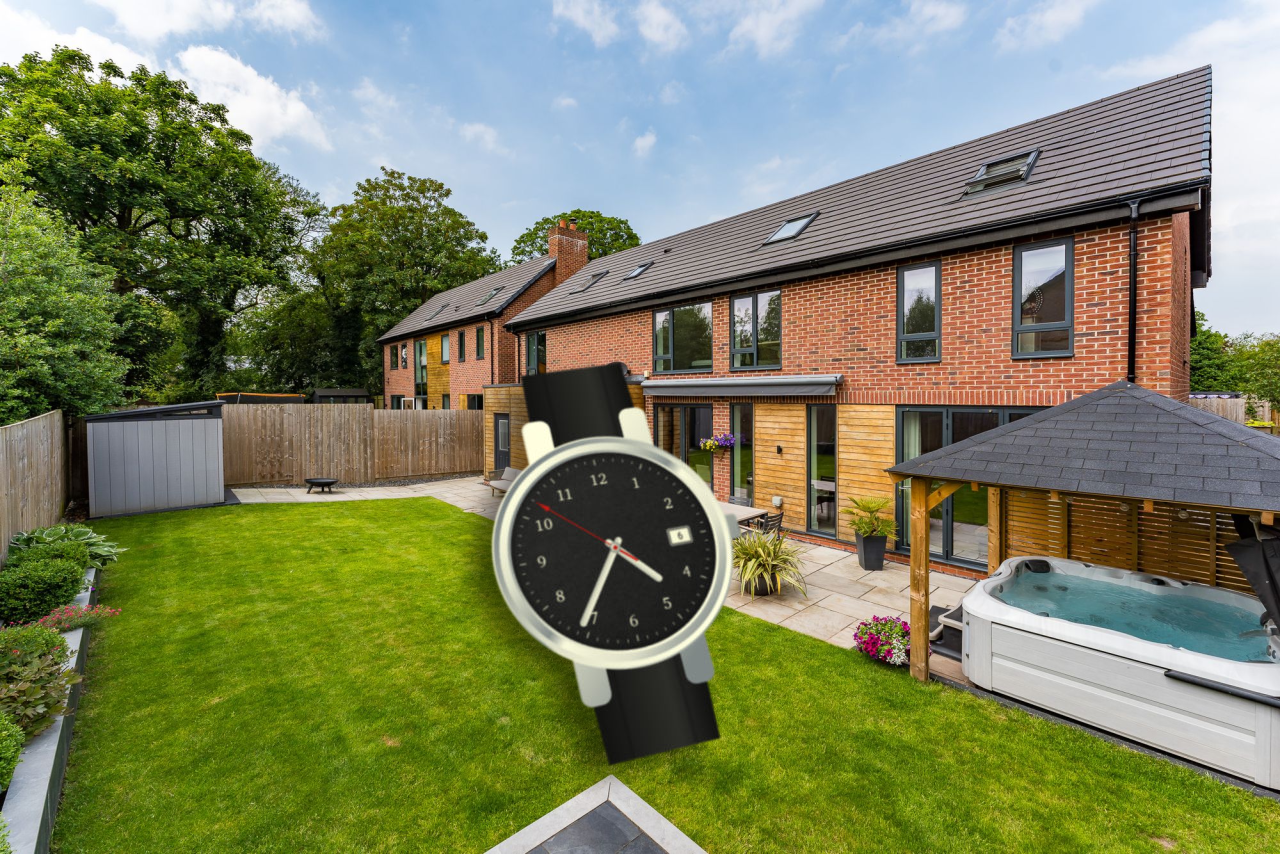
4:35:52
